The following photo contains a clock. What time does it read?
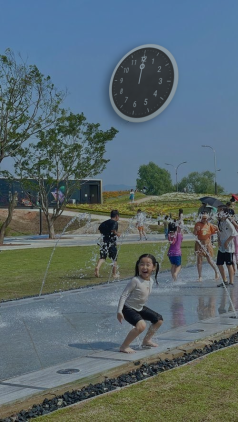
12:00
